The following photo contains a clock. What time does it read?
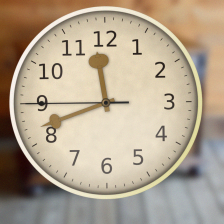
11:41:45
